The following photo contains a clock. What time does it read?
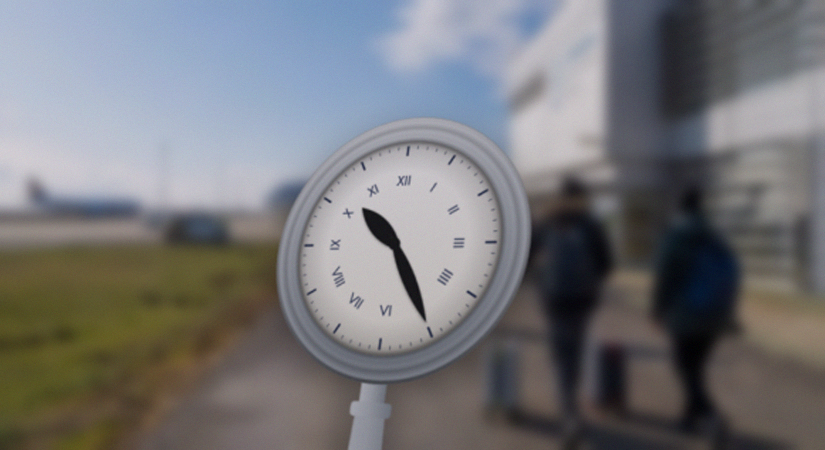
10:25
